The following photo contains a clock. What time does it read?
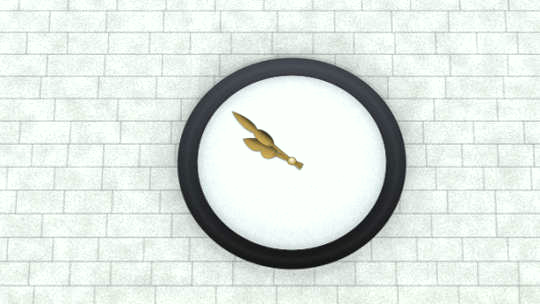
9:52
